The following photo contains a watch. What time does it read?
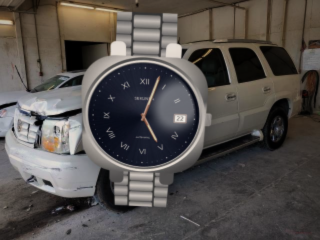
5:03
